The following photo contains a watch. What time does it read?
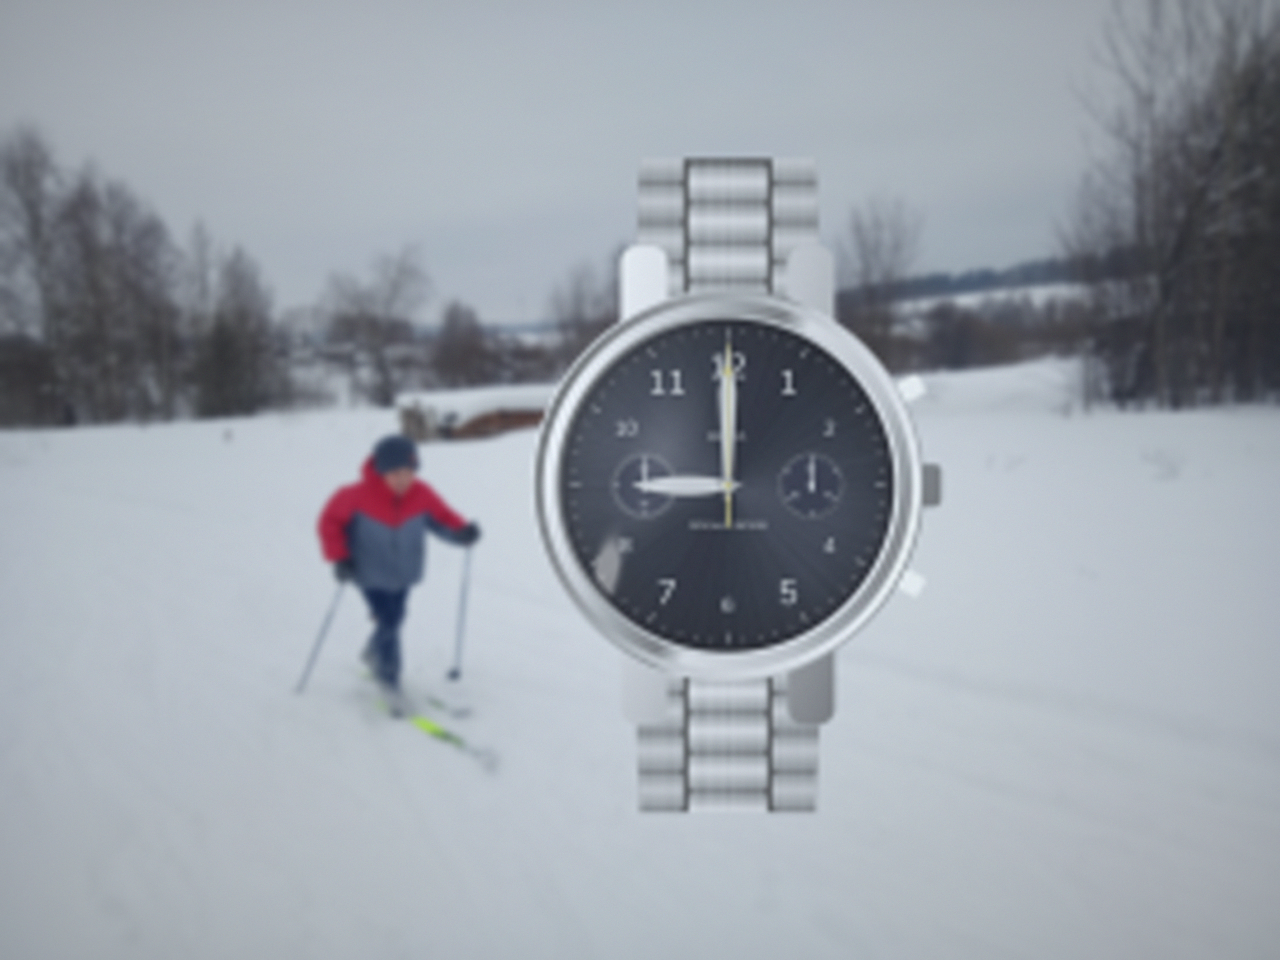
9:00
